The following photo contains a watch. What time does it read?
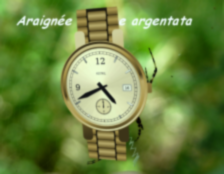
4:41
